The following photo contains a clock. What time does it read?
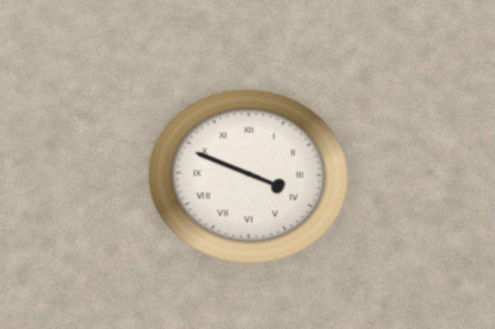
3:49
